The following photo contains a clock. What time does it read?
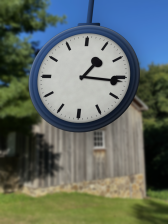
1:16
